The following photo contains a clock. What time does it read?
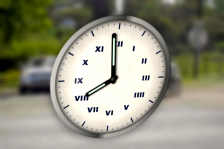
7:59
